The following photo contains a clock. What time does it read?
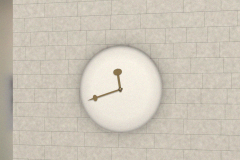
11:42
